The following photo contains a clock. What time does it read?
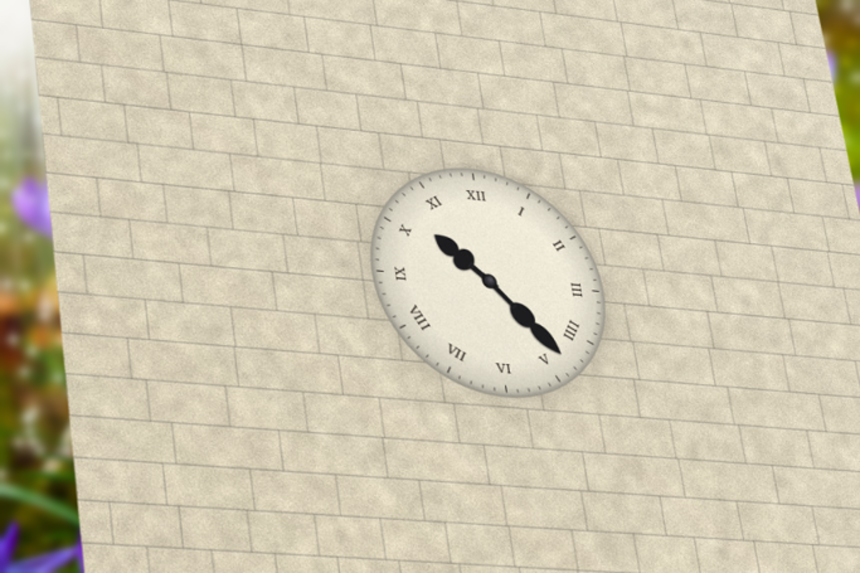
10:23
